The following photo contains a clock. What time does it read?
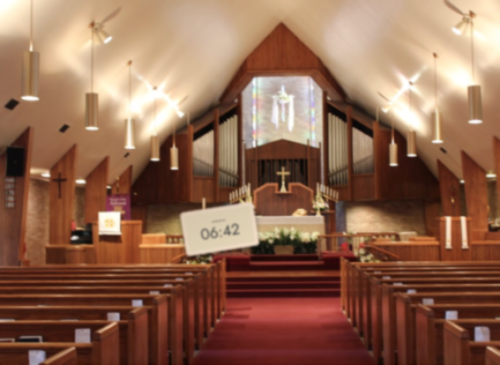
6:42
